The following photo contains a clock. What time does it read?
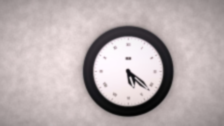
5:22
